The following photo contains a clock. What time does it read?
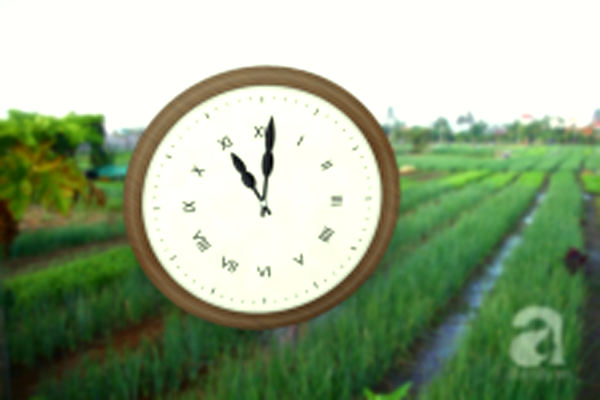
11:01
